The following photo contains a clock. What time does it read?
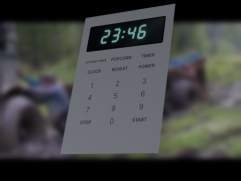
23:46
